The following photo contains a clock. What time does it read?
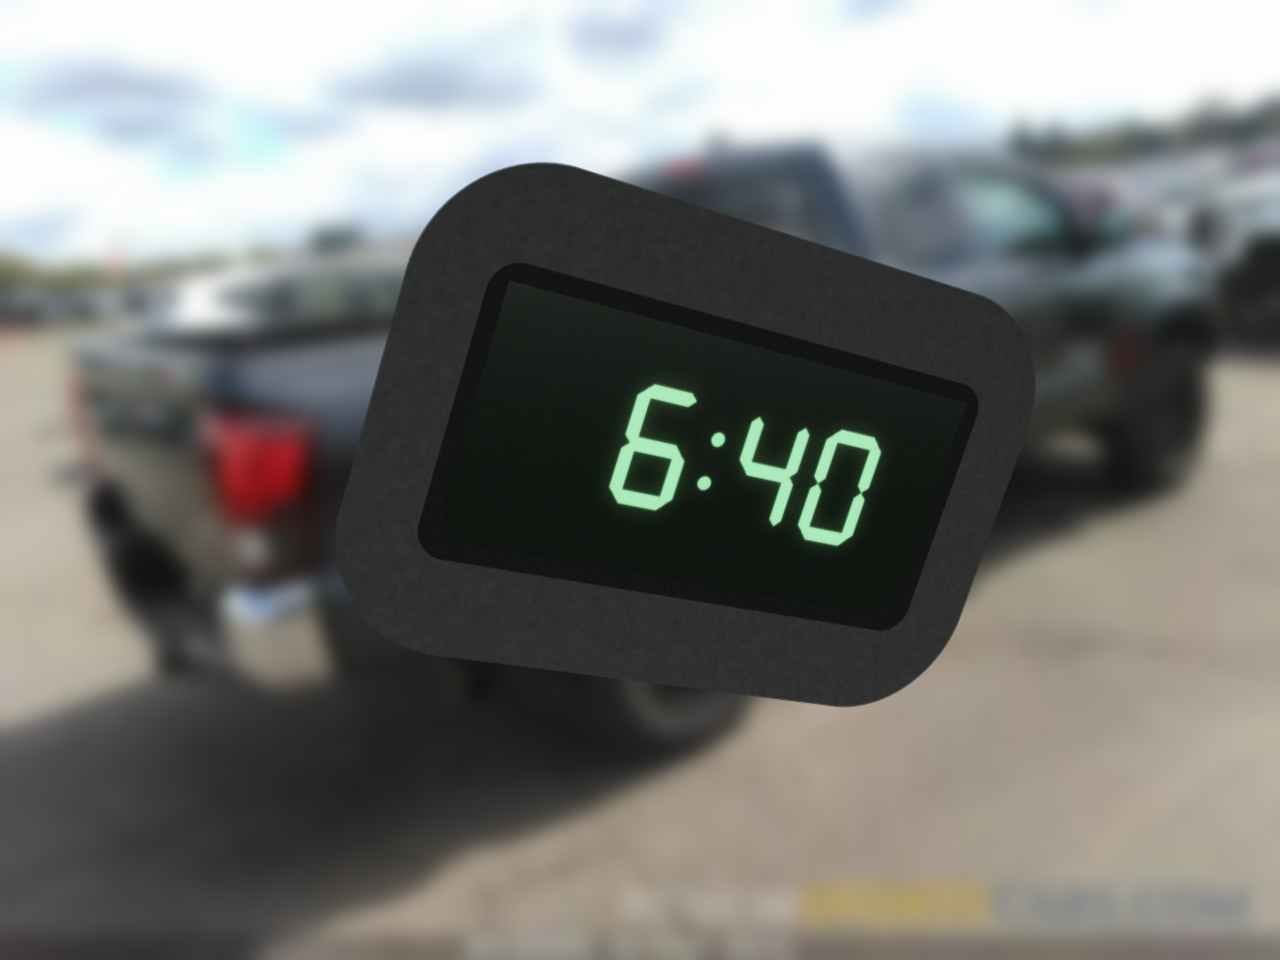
6:40
